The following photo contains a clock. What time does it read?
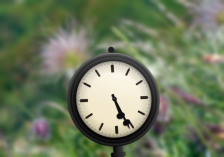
5:26
